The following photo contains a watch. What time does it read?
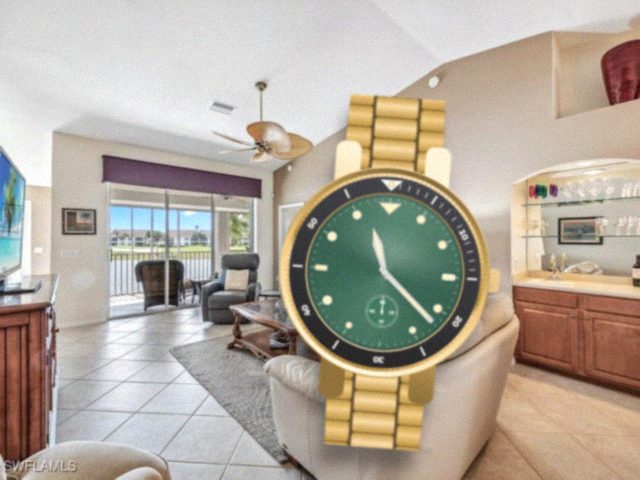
11:22
